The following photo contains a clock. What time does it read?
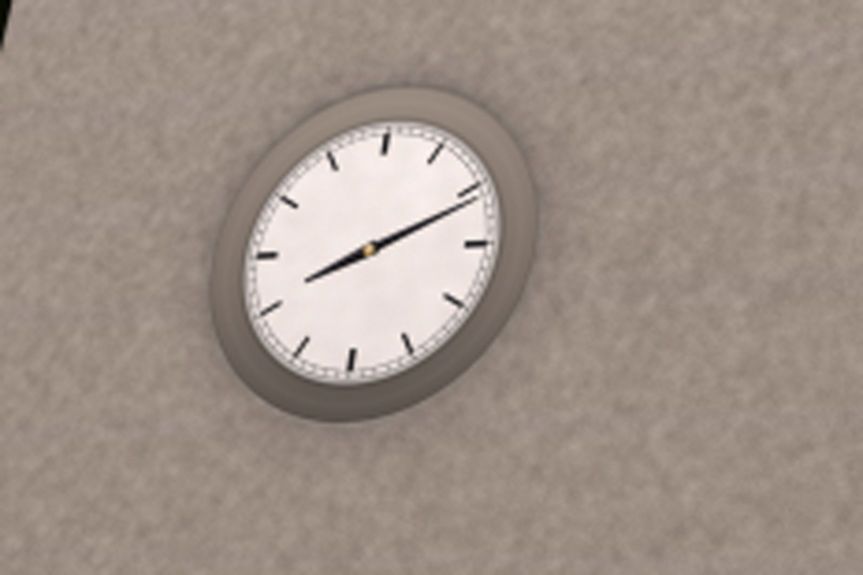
8:11
